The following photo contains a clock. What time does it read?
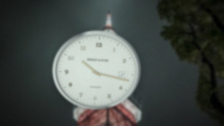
10:17
